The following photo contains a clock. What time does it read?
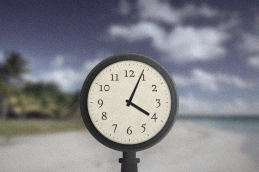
4:04
